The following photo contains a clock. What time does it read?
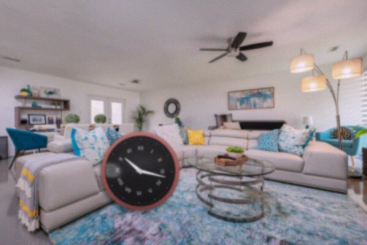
10:17
